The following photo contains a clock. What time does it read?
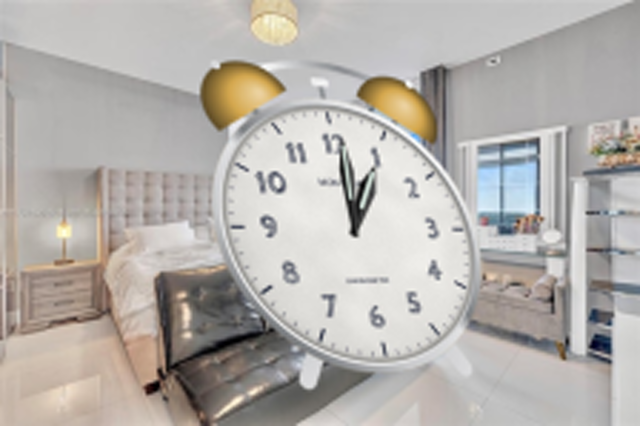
1:01
